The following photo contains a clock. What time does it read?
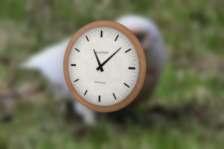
11:08
